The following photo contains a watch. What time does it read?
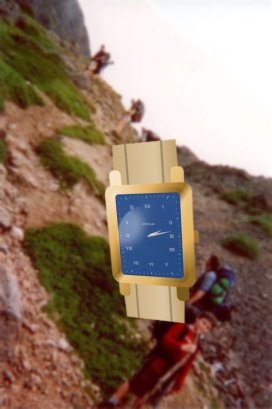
2:13
